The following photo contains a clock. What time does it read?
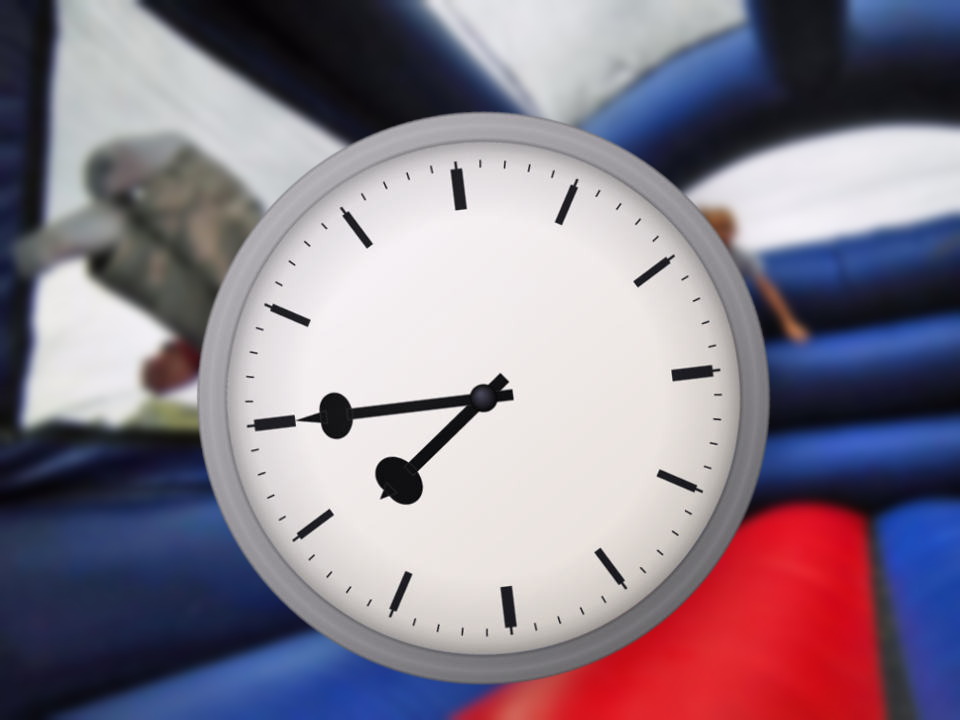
7:45
